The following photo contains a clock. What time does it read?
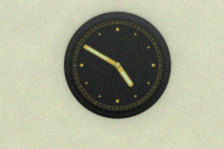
4:50
